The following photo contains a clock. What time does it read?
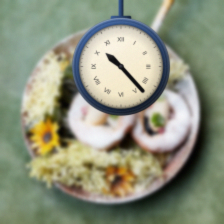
10:23
